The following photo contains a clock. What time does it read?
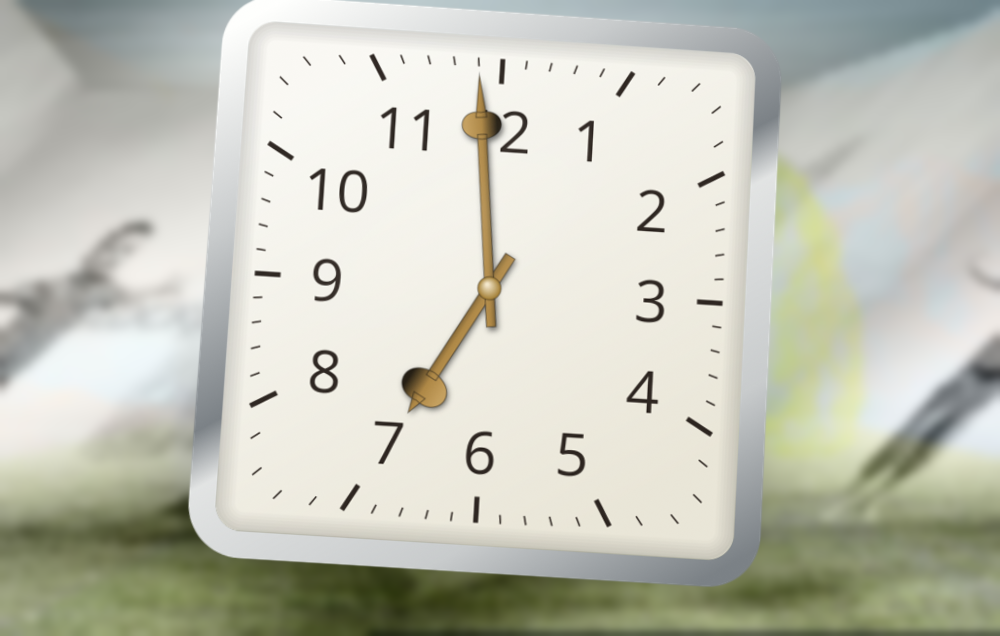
6:59
